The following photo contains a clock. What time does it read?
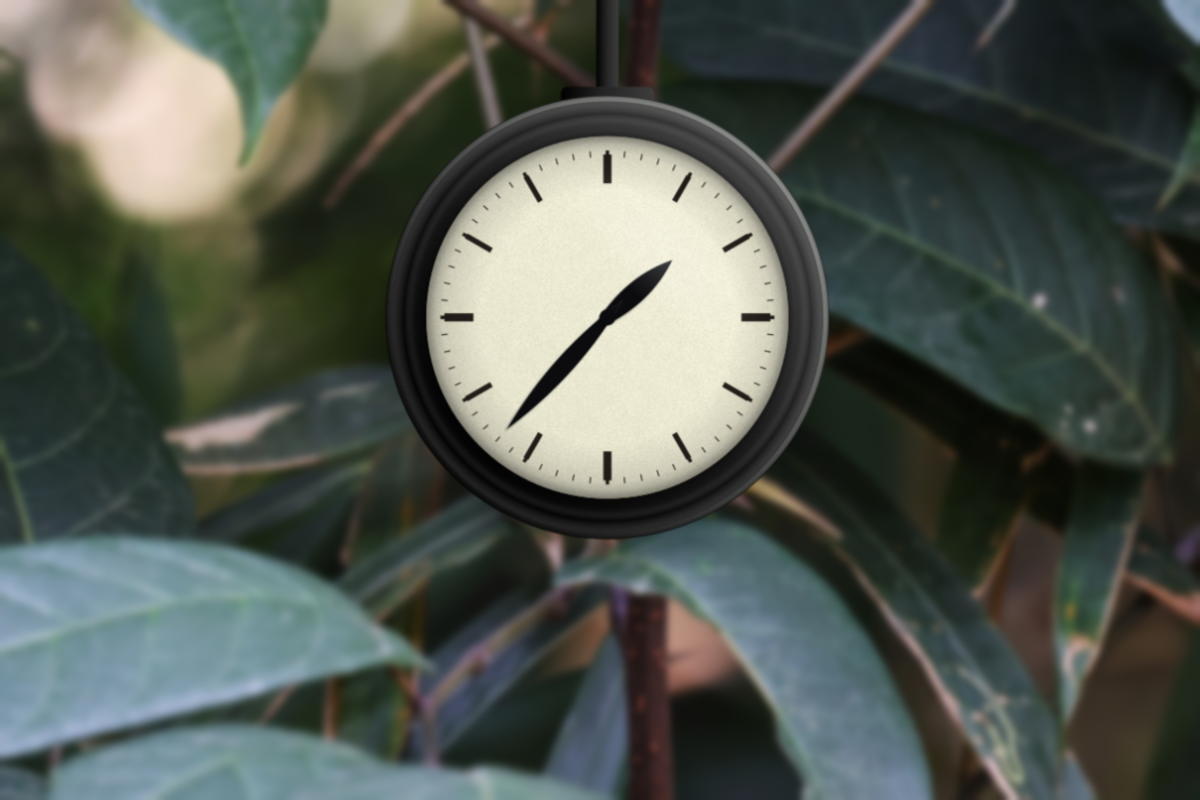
1:37
